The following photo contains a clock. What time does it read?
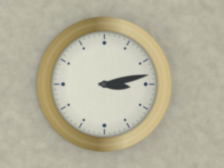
3:13
